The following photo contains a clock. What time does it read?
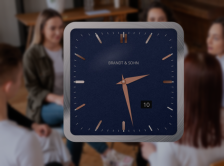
2:28
